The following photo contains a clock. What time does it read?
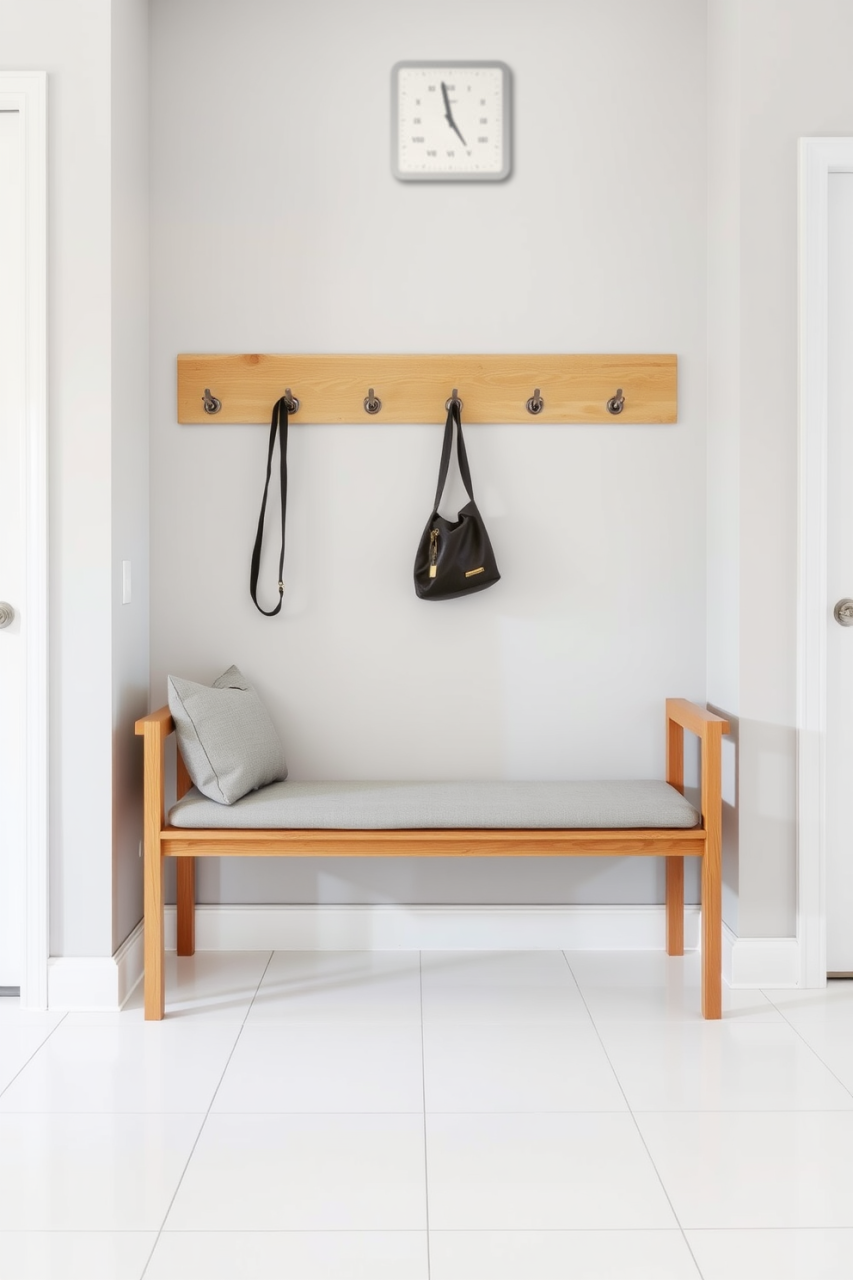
4:58
